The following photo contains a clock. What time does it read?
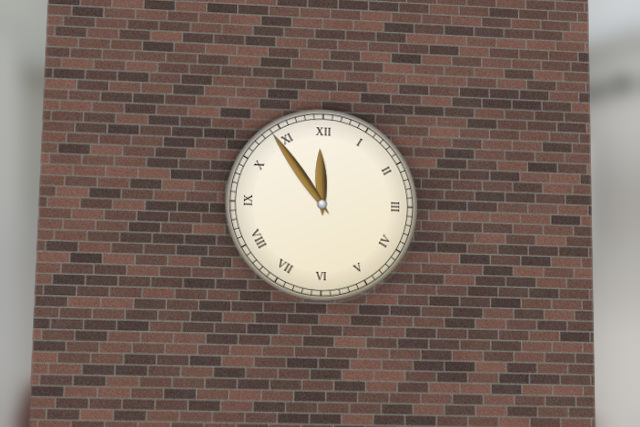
11:54
